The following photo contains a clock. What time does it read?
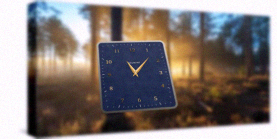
11:07
